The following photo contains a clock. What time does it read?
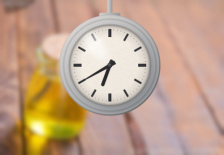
6:40
